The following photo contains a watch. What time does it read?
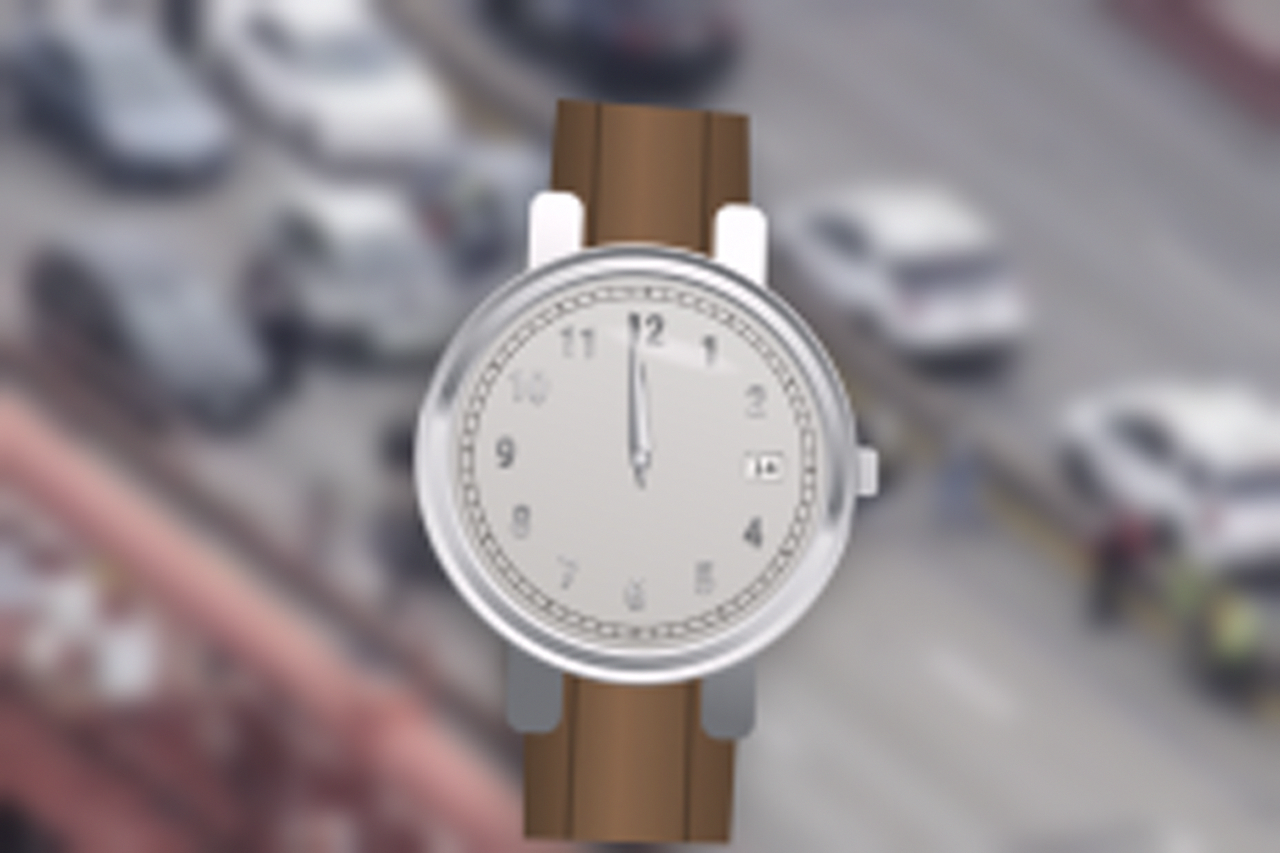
11:59
